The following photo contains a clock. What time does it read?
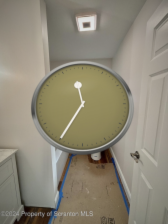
11:35
